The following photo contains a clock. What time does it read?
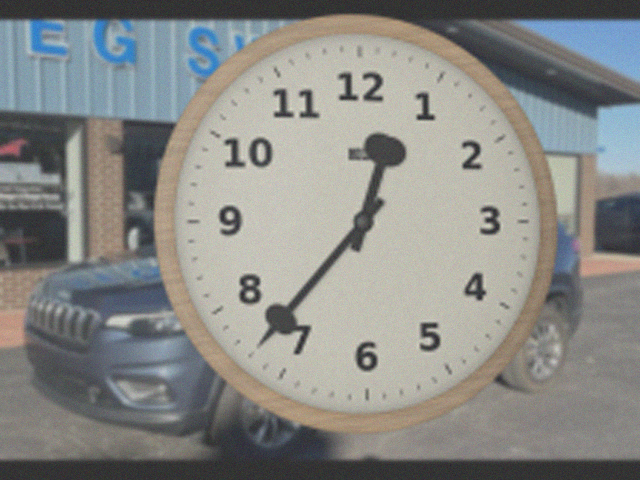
12:37
